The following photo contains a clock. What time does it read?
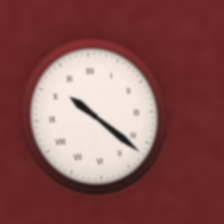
10:22
